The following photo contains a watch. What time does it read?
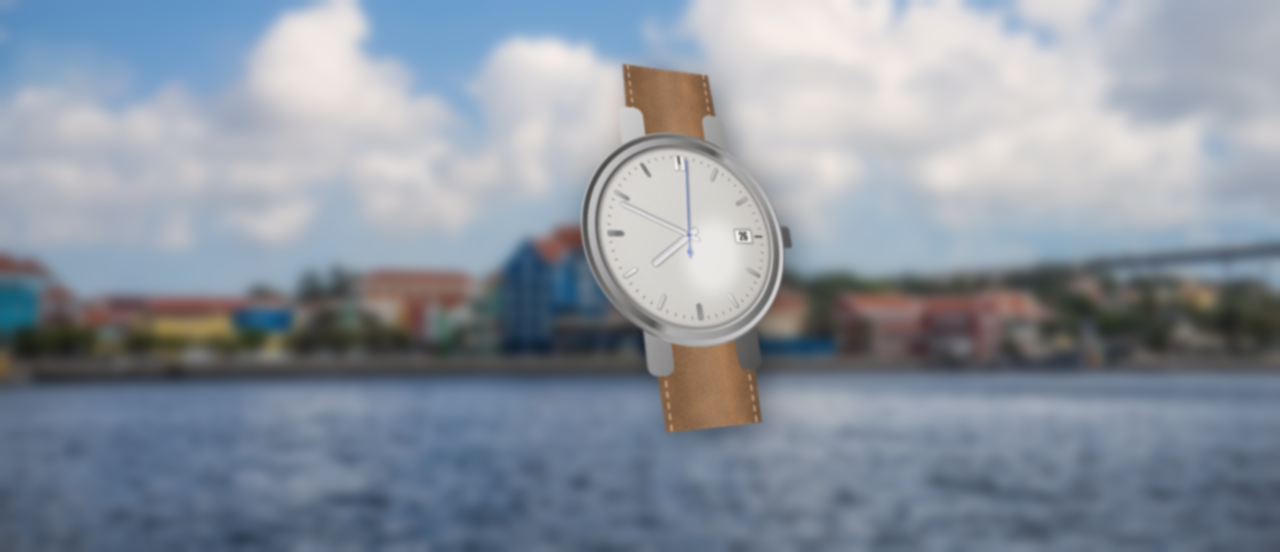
7:49:01
